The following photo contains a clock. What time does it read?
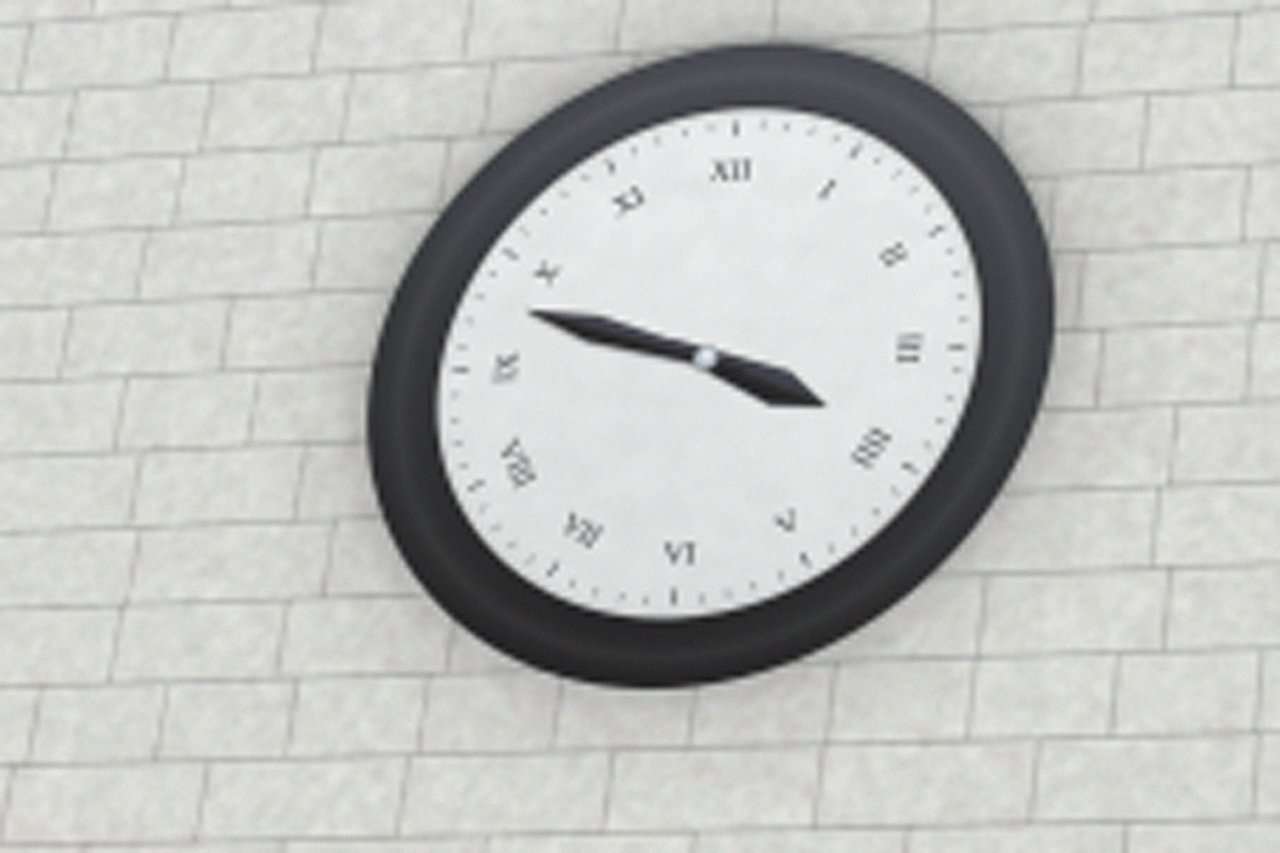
3:48
